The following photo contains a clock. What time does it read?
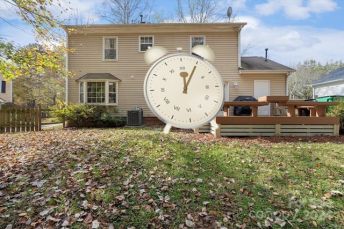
12:05
